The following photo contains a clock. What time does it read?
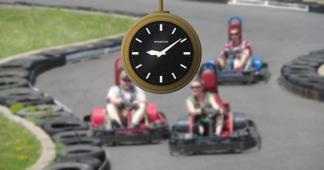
9:09
